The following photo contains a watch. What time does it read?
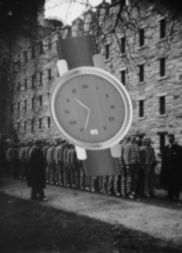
10:34
